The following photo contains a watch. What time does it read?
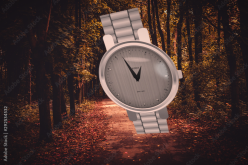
12:57
